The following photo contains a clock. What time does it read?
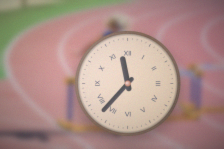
11:37
